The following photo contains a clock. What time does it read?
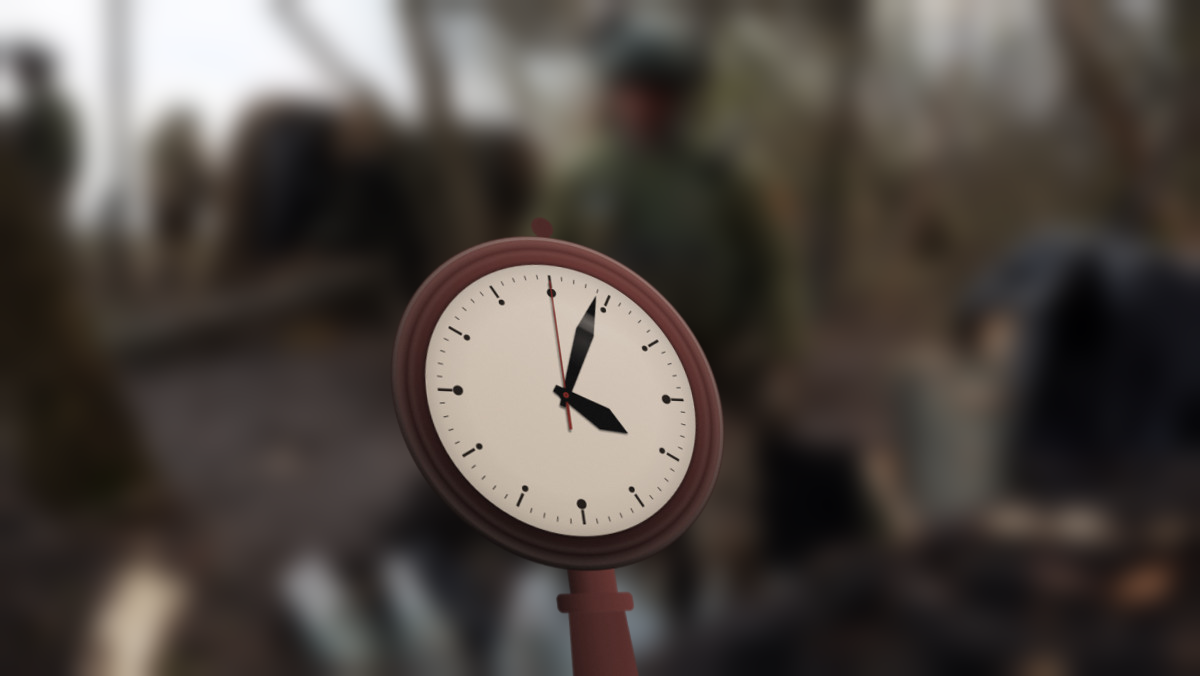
4:04:00
